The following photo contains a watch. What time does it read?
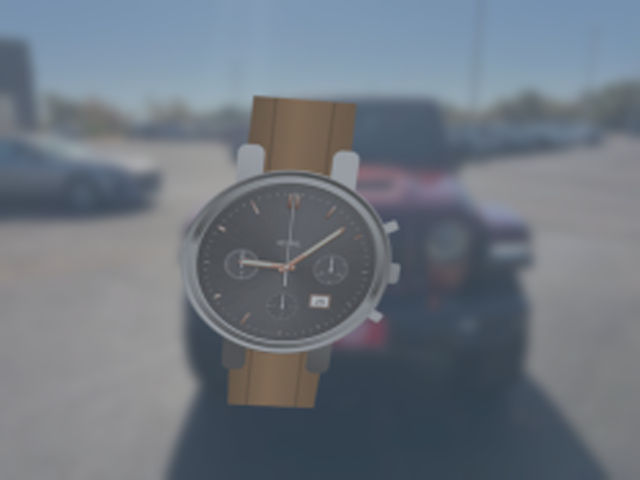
9:08
